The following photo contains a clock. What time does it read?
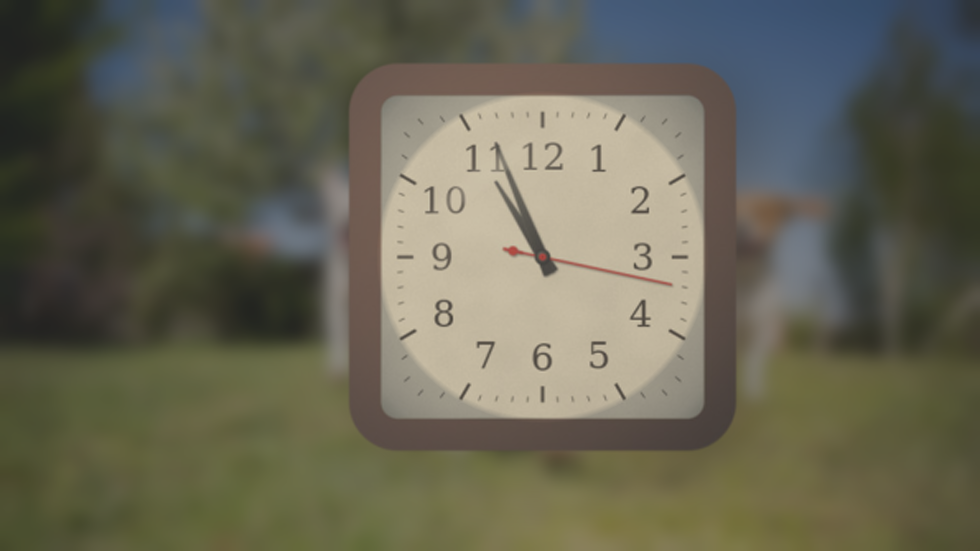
10:56:17
